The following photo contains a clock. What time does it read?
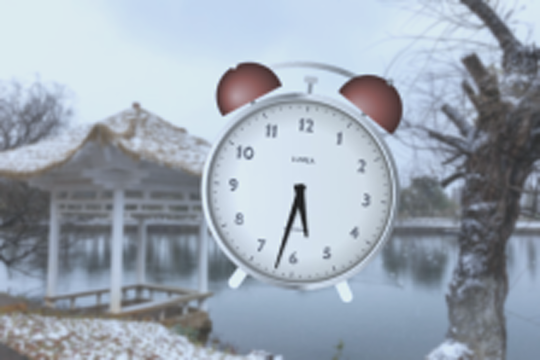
5:32
